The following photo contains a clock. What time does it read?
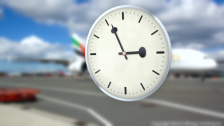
2:56
